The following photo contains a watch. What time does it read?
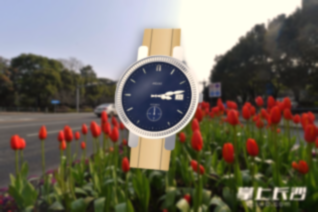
3:13
